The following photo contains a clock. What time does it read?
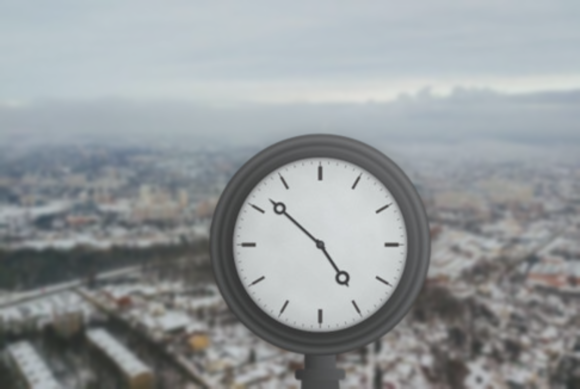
4:52
